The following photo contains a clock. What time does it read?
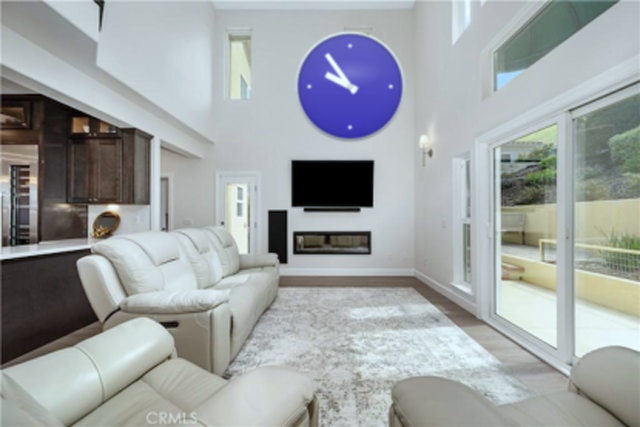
9:54
